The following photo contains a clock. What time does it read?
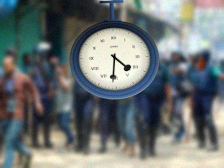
4:31
